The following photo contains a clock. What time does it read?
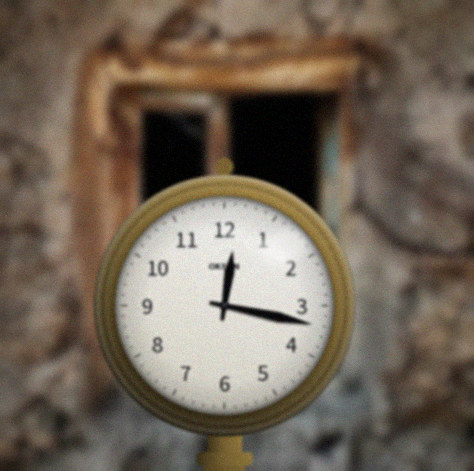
12:17
